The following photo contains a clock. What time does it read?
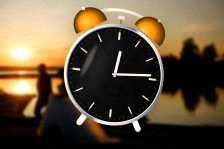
12:14
